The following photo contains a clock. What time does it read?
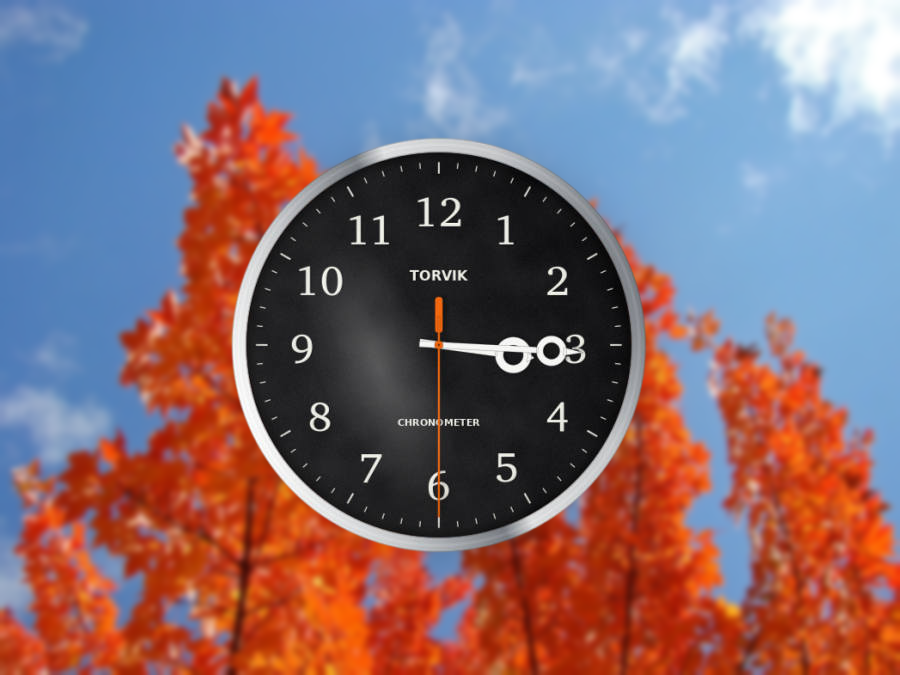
3:15:30
